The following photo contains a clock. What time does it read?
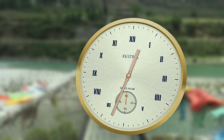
12:33
